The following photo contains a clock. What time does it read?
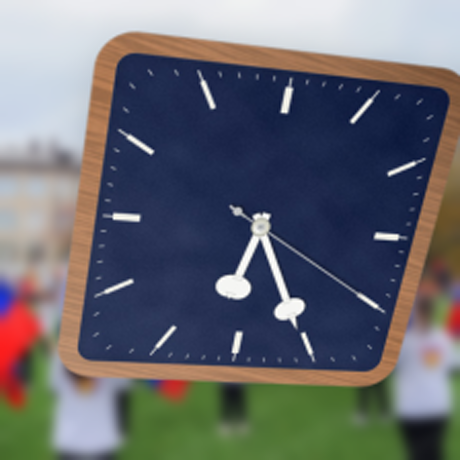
6:25:20
